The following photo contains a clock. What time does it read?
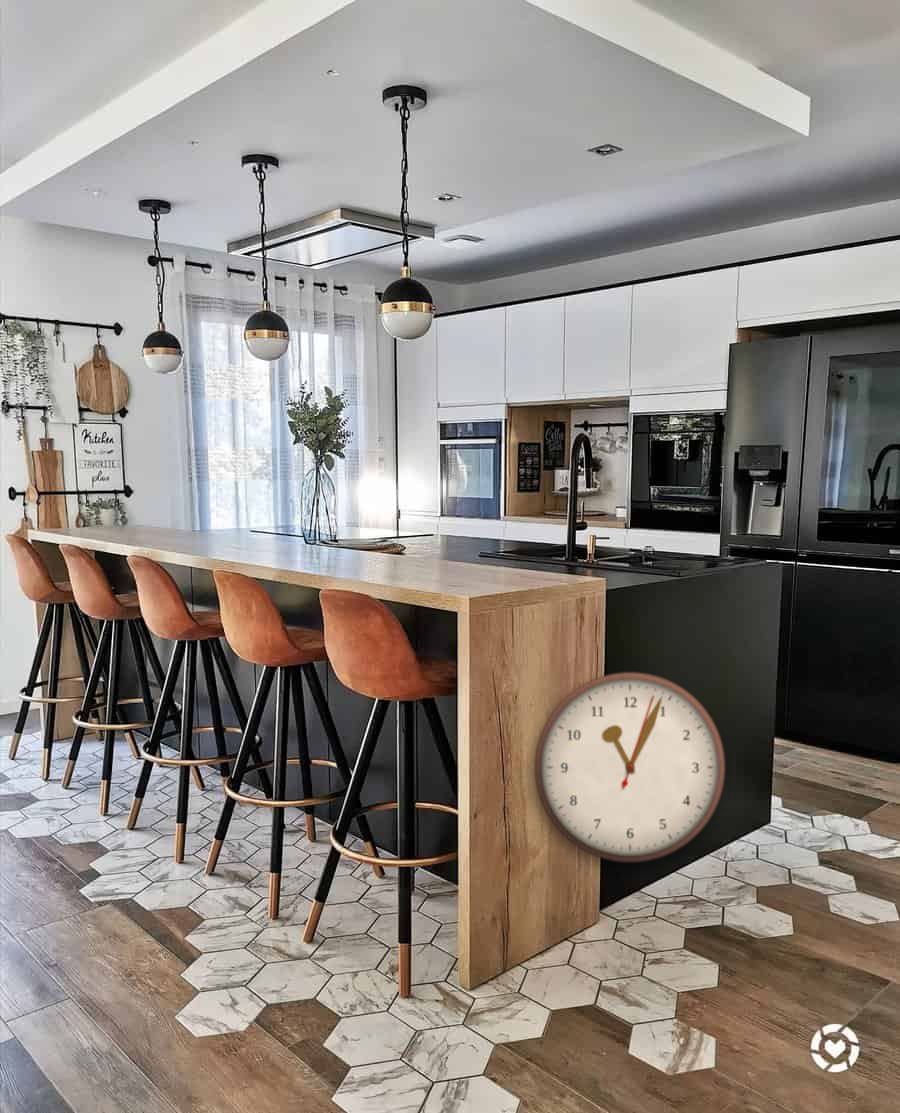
11:04:03
